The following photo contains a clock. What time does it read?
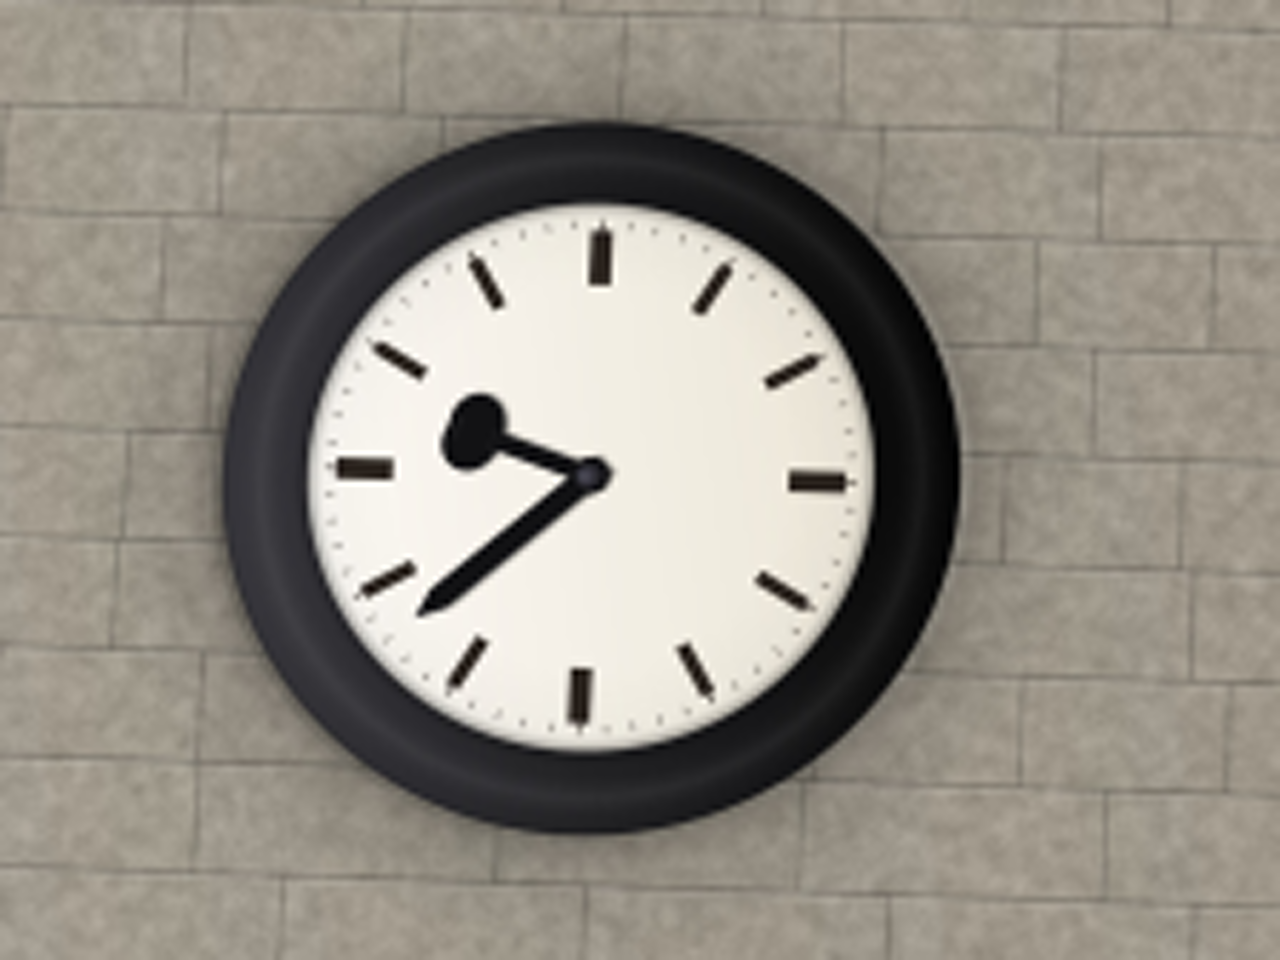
9:38
